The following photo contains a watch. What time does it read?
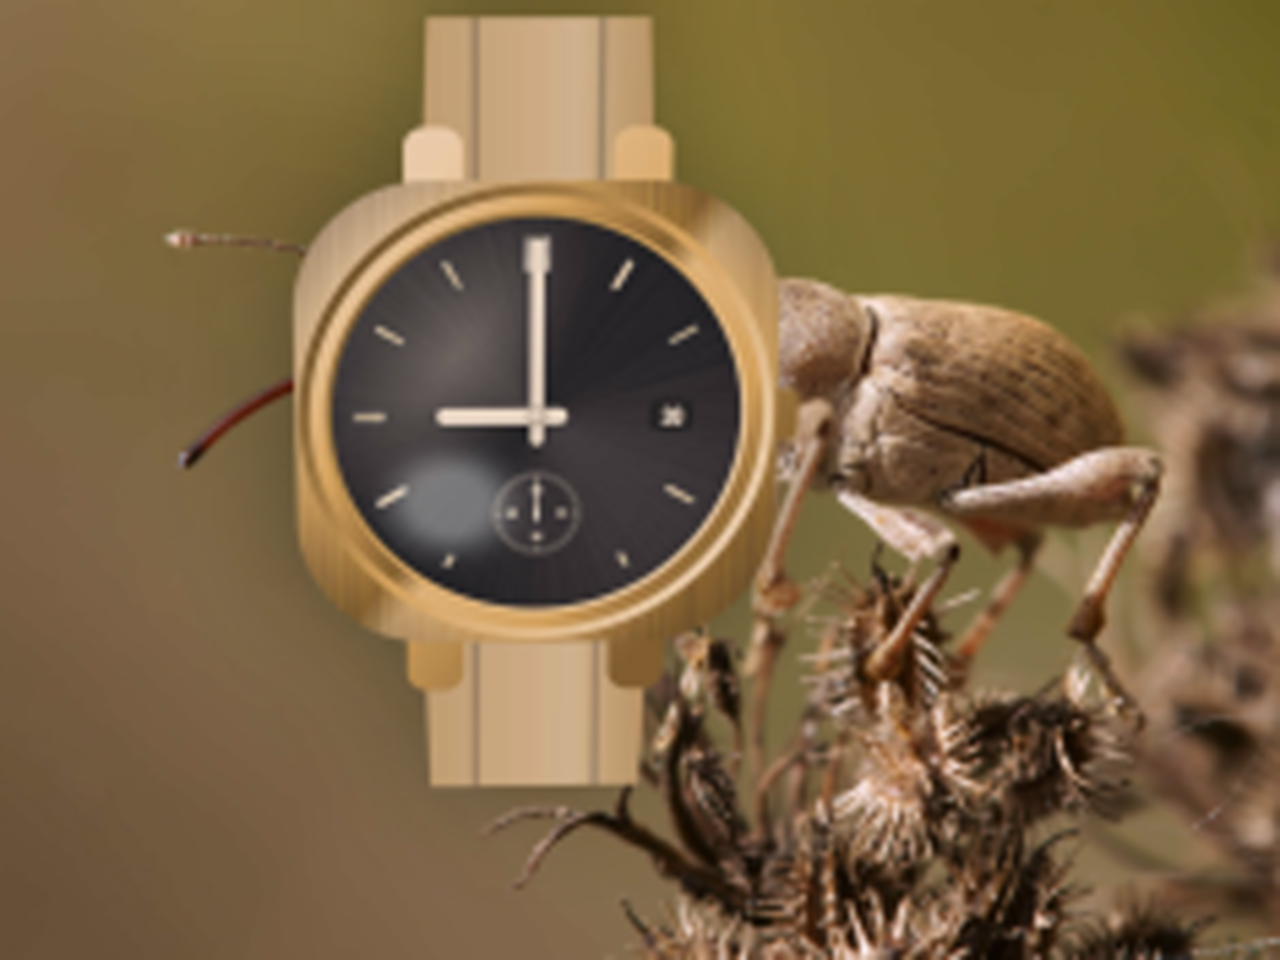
9:00
